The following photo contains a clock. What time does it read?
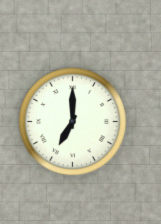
7:00
